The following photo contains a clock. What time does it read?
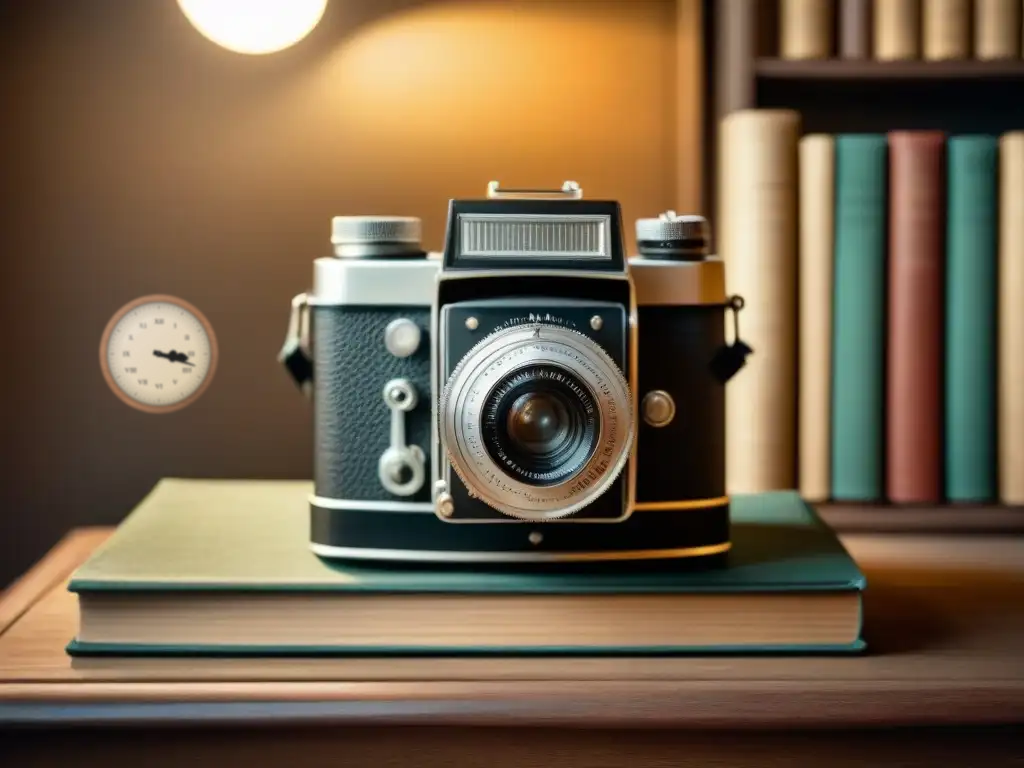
3:18
